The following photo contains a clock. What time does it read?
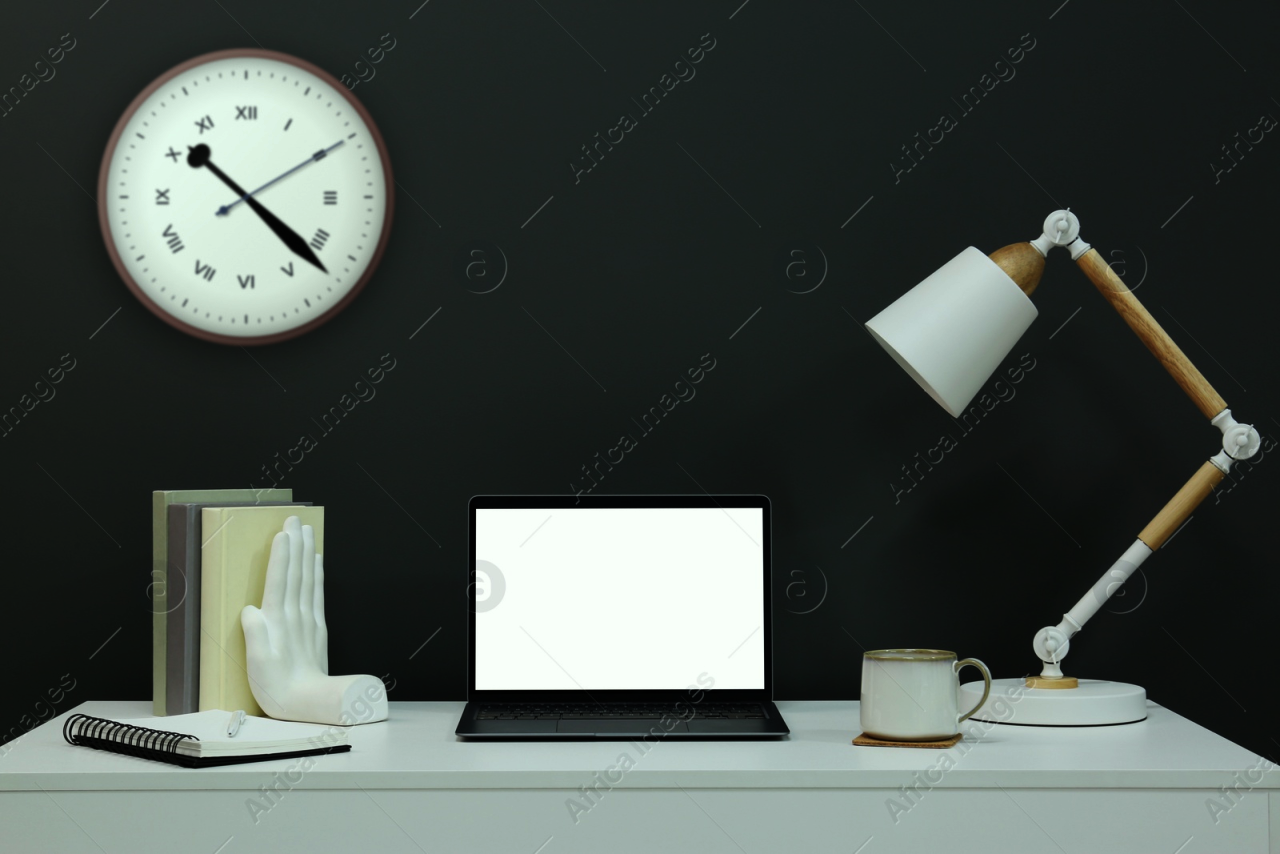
10:22:10
